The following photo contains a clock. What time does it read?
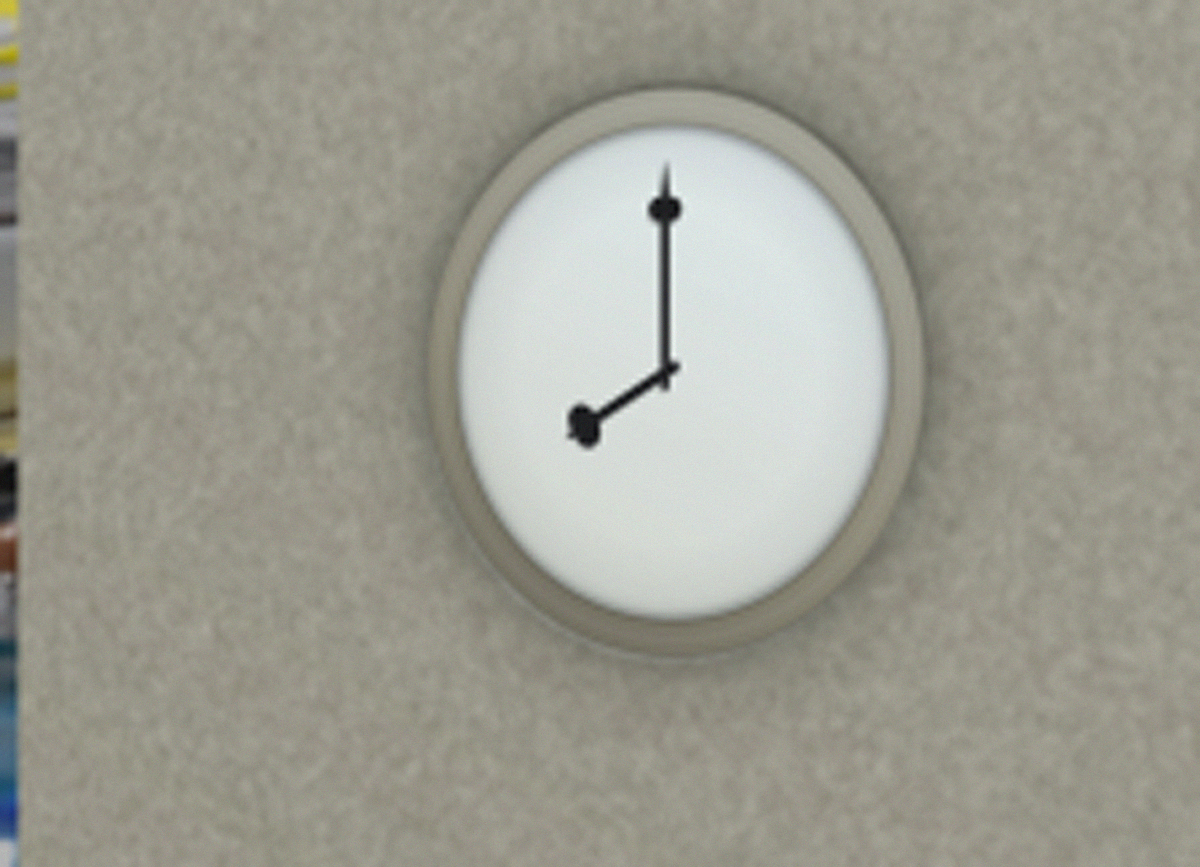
8:00
